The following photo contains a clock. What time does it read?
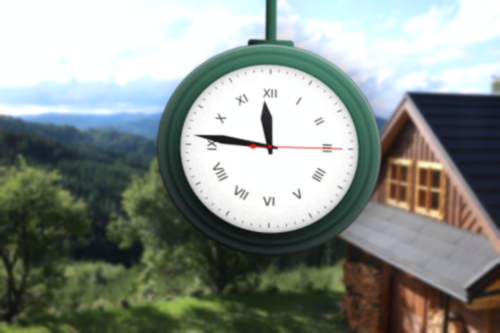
11:46:15
